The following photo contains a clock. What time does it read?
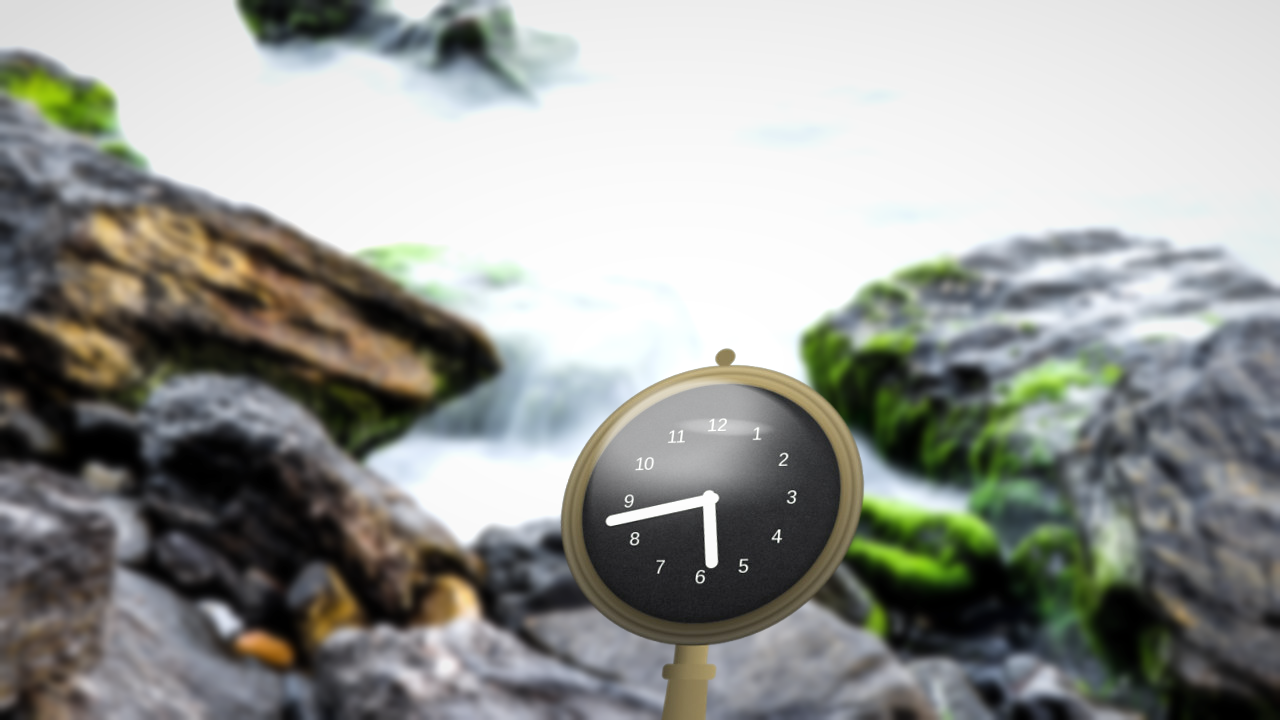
5:43
